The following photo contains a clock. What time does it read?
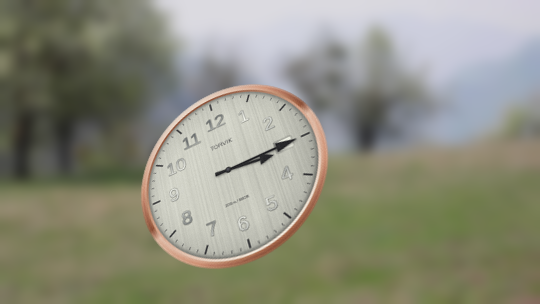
3:15
